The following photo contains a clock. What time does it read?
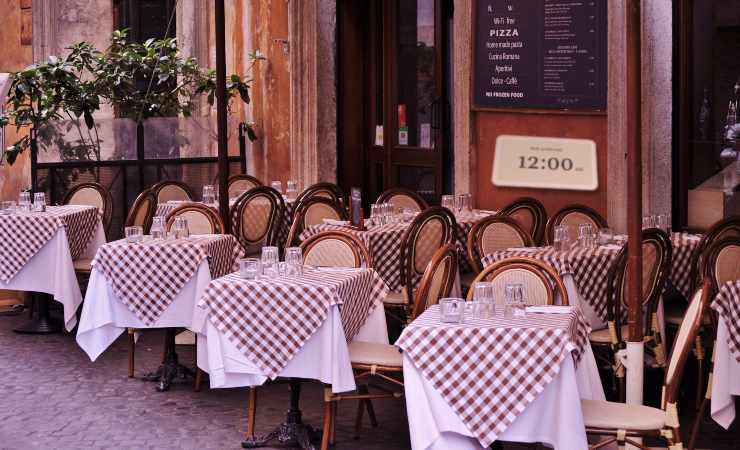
12:00
